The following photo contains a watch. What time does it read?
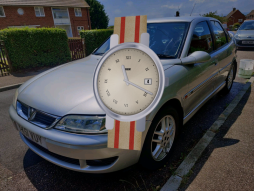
11:19
